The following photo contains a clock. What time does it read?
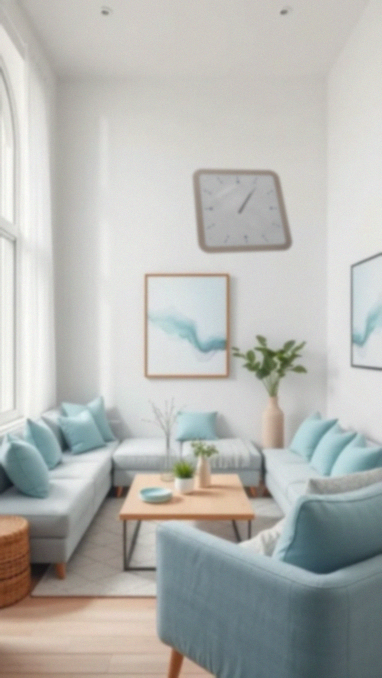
1:06
